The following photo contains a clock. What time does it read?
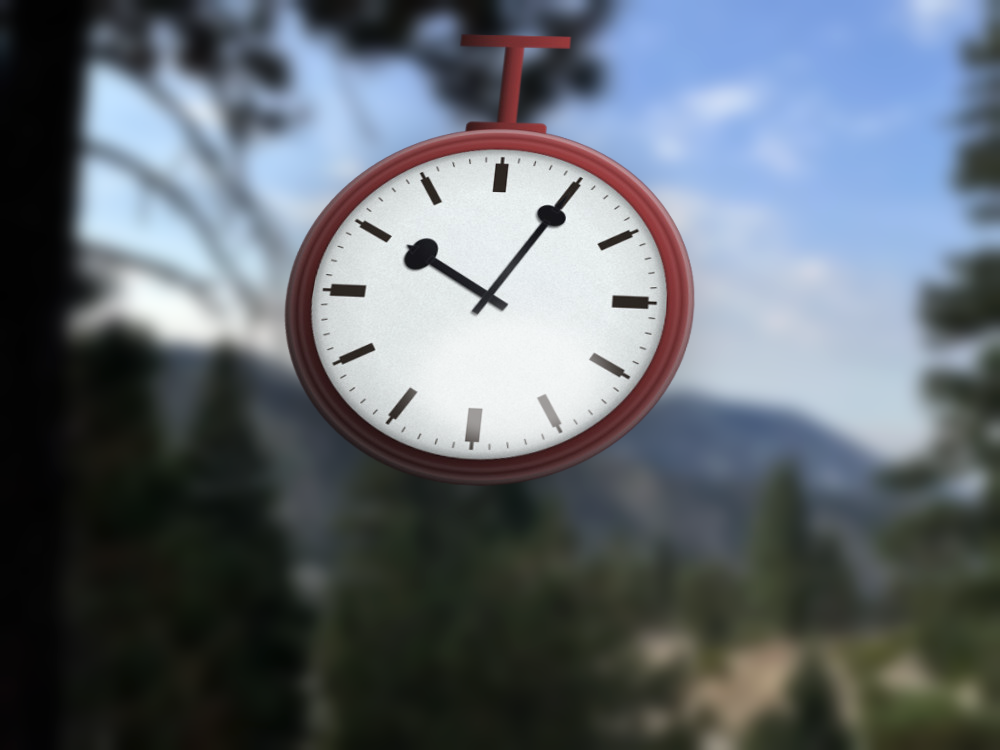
10:05
